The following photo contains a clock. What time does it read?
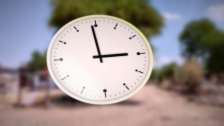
2:59
